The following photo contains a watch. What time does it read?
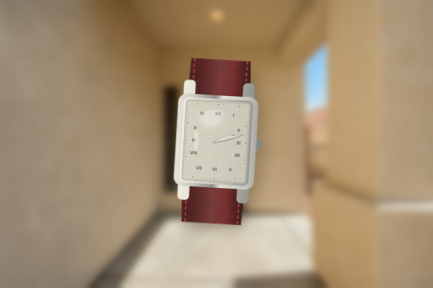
2:12
